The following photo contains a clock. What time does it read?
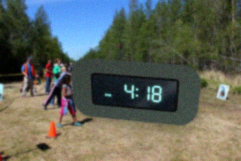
4:18
